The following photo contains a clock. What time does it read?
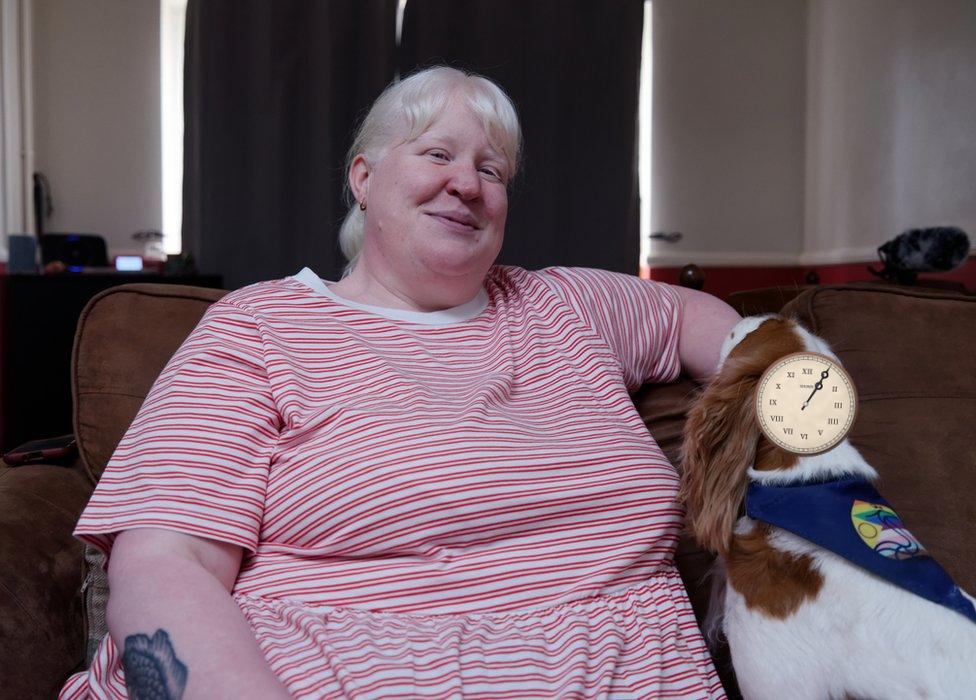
1:05
